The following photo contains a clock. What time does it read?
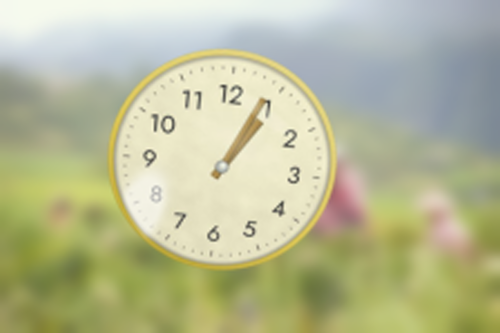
1:04
